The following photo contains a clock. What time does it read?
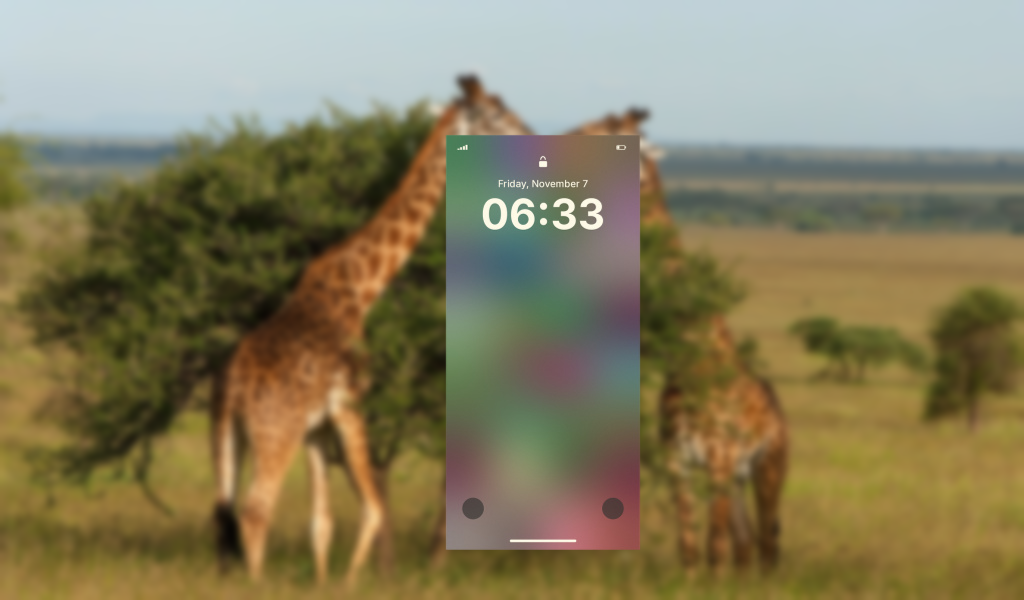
6:33
